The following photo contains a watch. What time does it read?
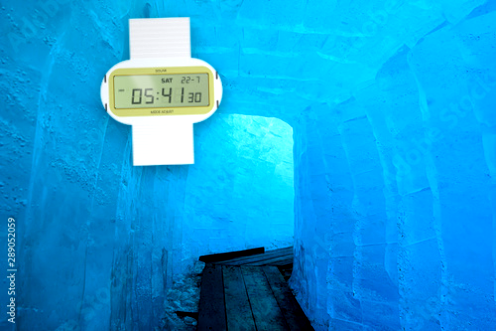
5:41:30
